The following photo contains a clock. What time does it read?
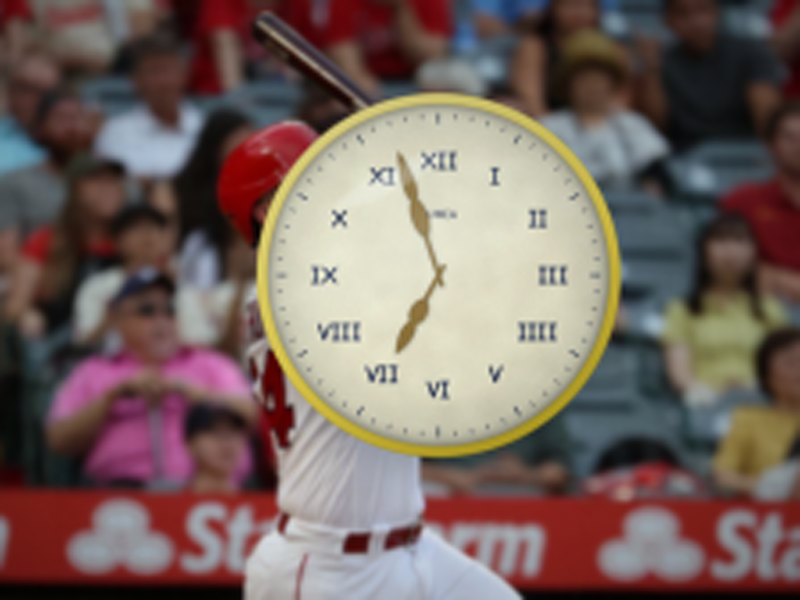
6:57
